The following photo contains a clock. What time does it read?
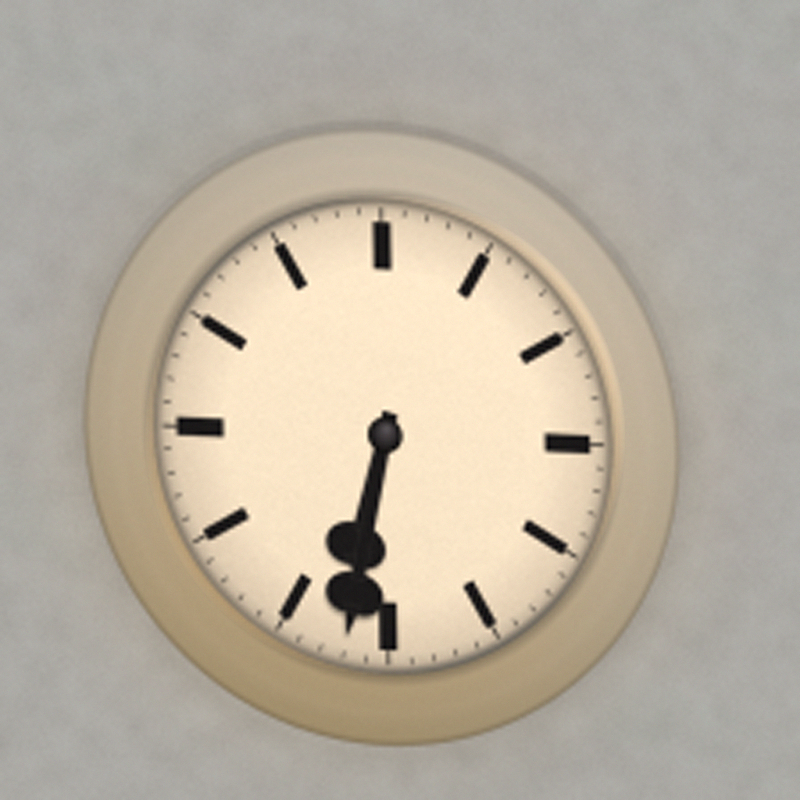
6:32
